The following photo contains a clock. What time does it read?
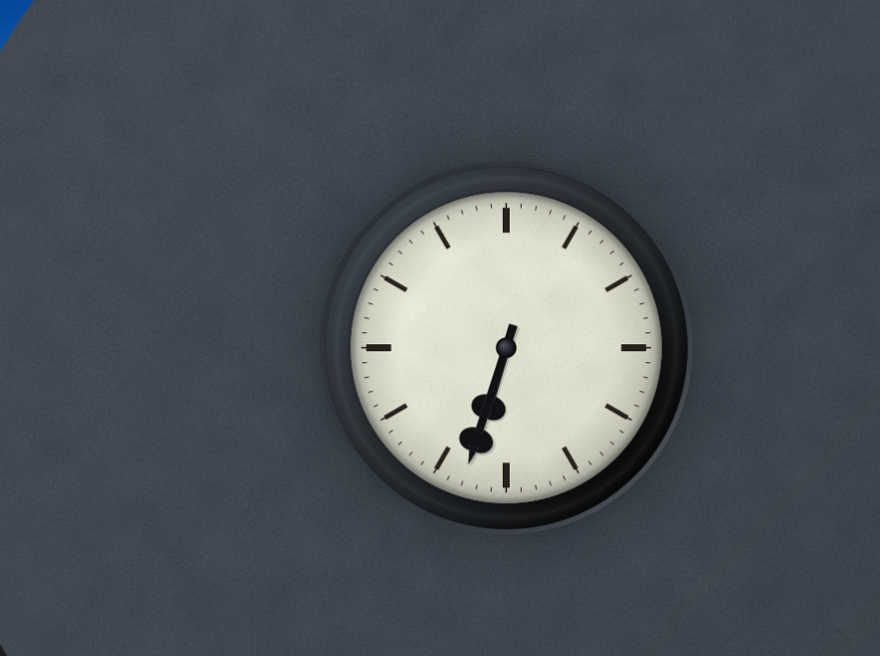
6:33
